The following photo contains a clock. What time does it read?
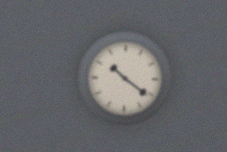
10:21
